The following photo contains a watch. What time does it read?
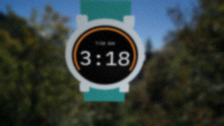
3:18
